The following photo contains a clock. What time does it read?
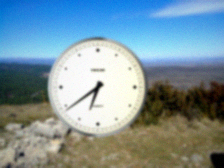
6:39
